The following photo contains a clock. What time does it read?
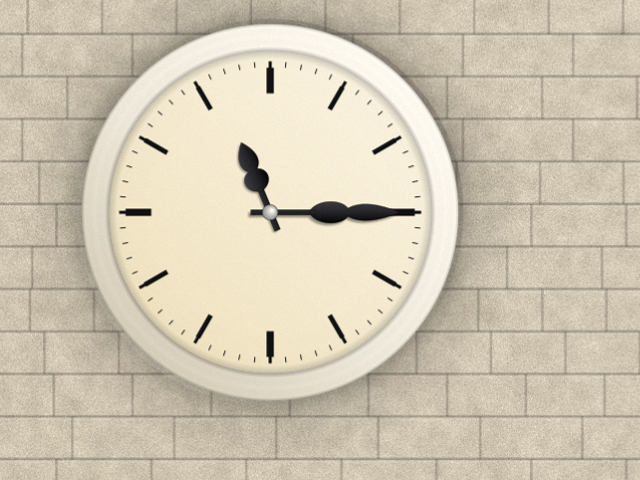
11:15
